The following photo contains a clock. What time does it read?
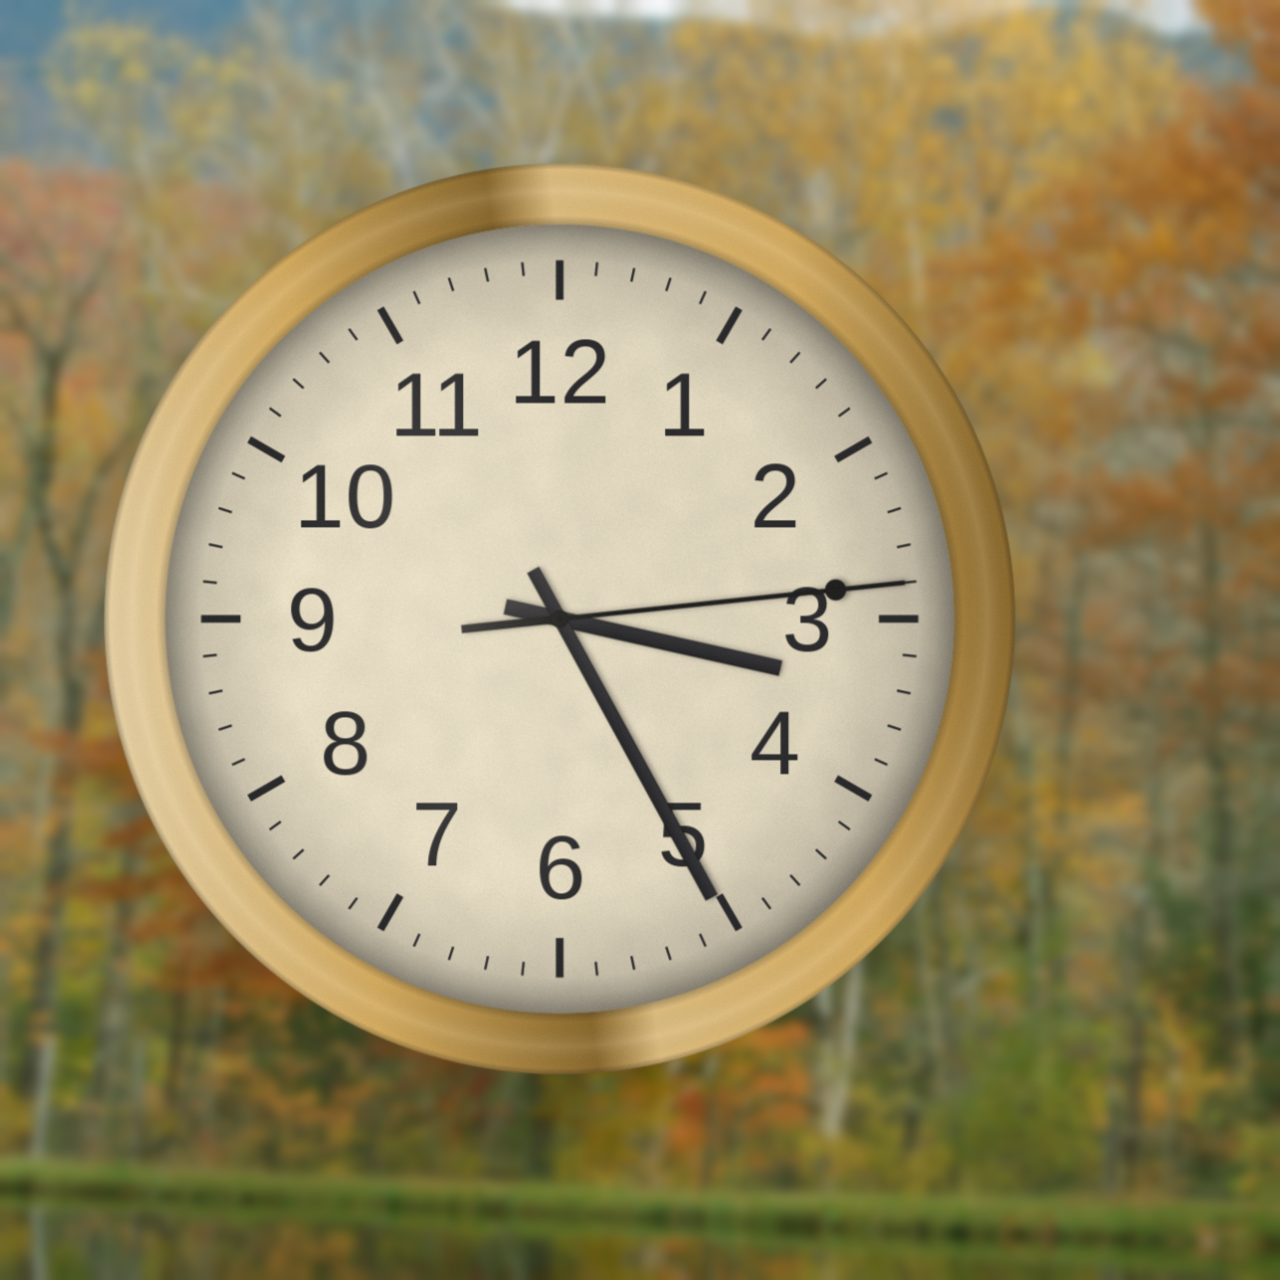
3:25:14
